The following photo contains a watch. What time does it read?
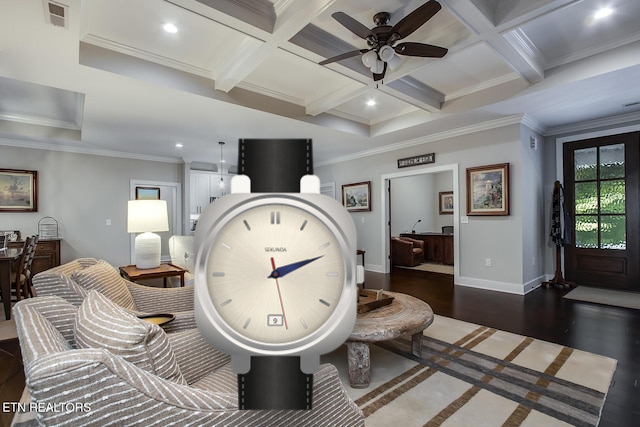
2:11:28
